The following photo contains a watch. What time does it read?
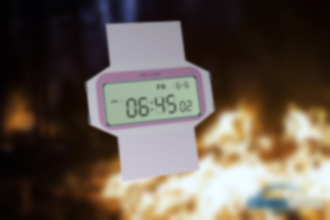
6:45
